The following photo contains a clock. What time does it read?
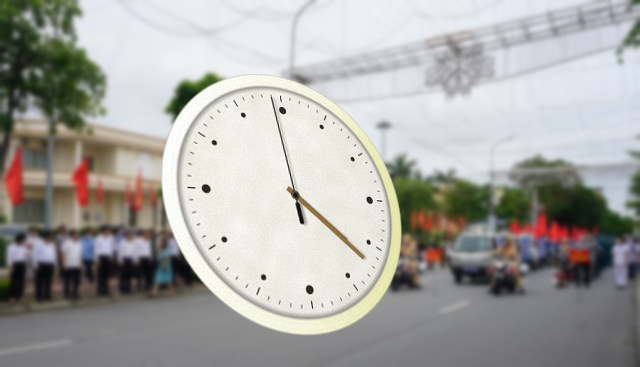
4:21:59
